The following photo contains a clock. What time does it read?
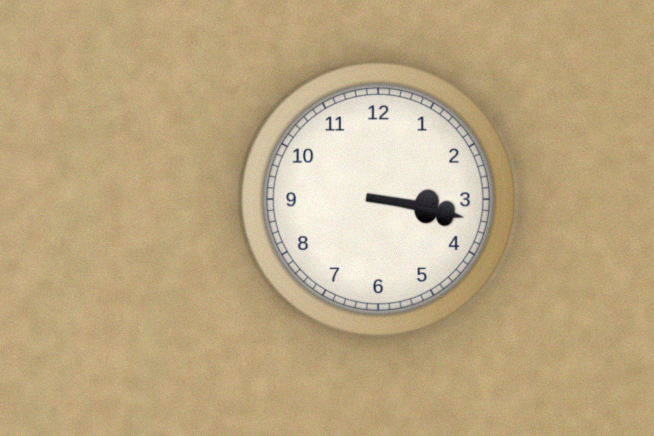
3:17
